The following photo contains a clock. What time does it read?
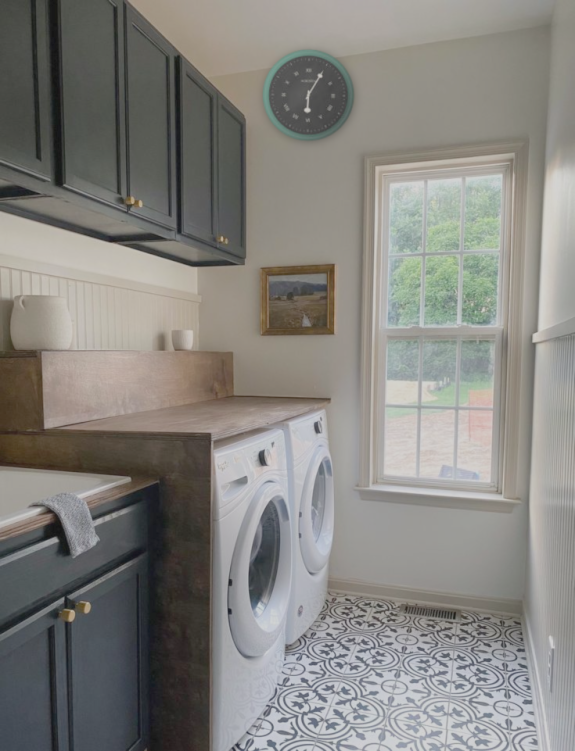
6:05
